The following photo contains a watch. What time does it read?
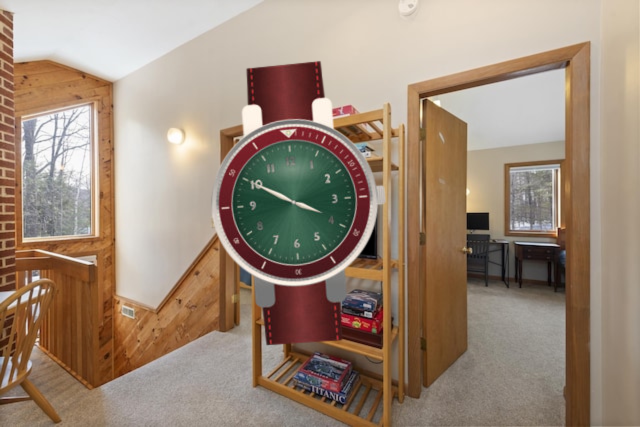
3:50
